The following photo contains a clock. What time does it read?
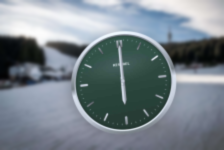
6:00
